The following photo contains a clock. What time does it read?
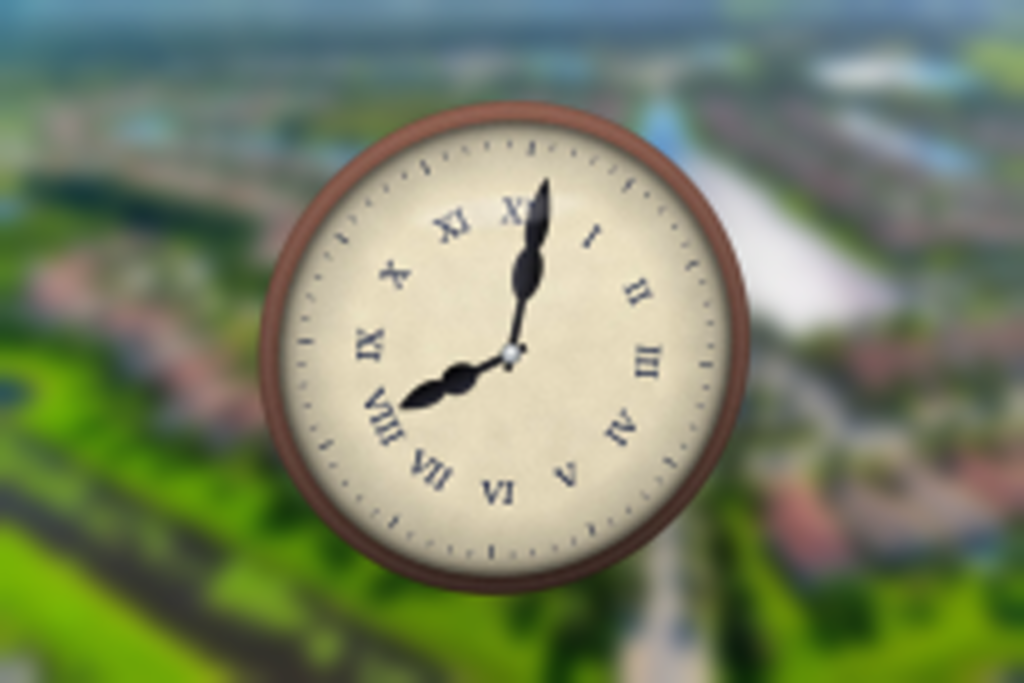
8:01
